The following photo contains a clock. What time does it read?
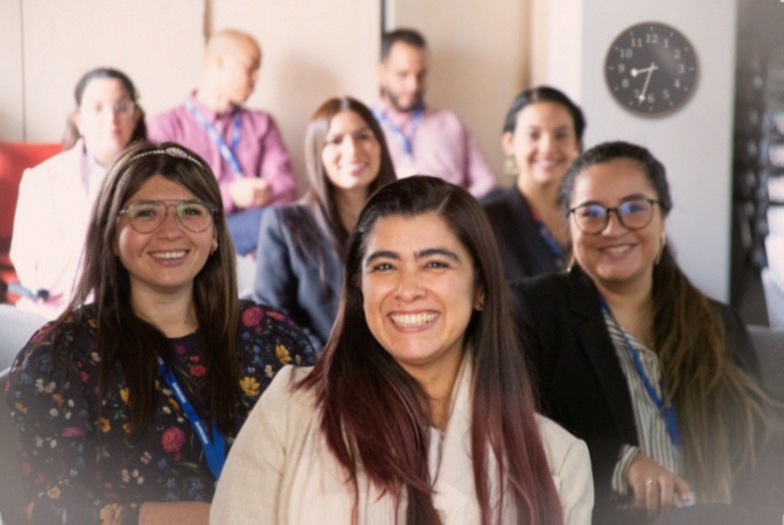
8:33
